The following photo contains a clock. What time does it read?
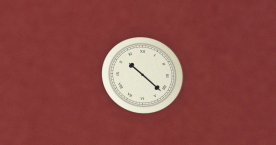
10:22
